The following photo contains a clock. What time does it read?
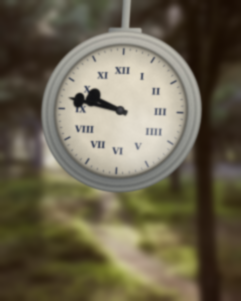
9:47
